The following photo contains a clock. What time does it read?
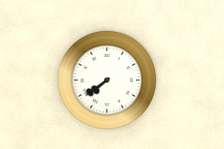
7:39
